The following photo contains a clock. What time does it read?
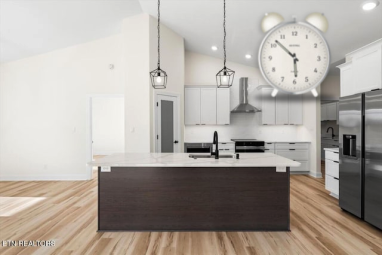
5:52
